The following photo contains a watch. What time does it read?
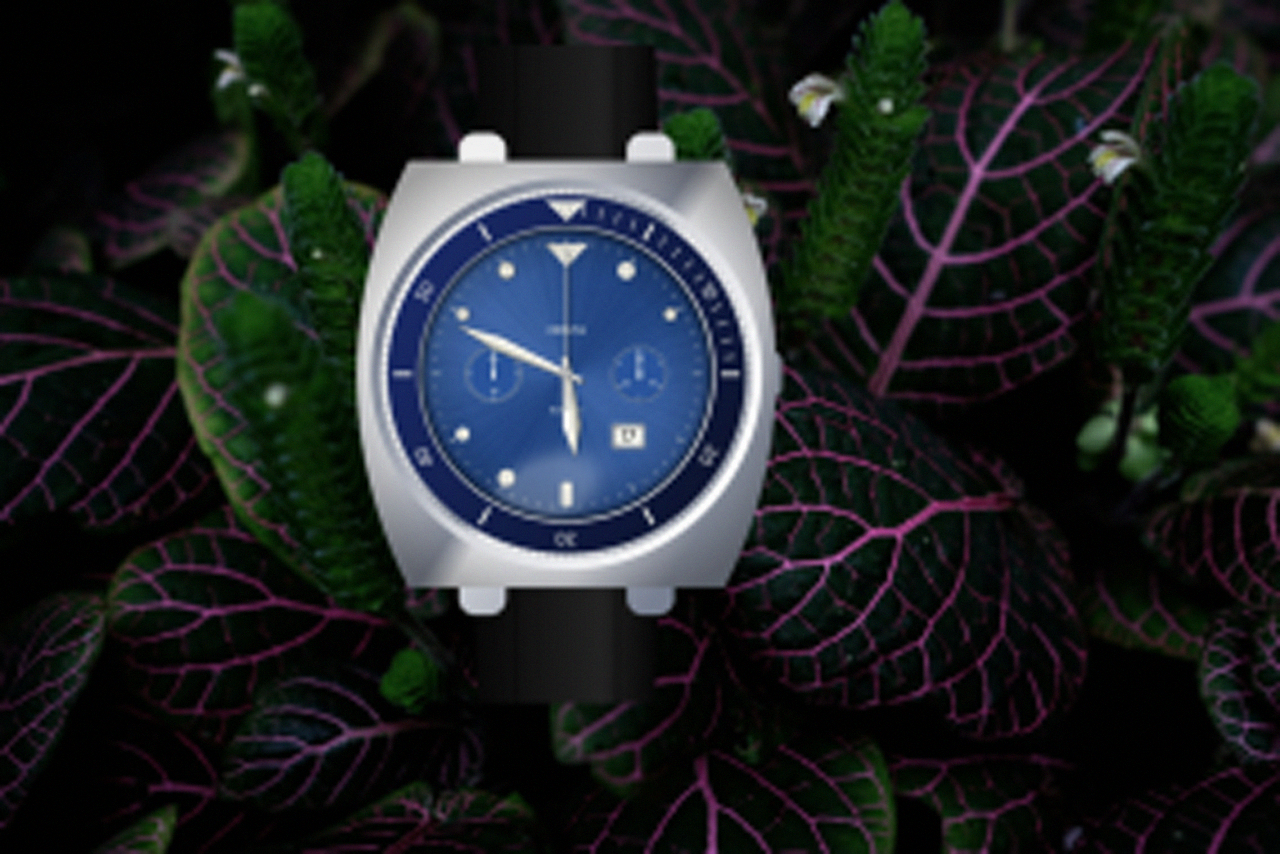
5:49
